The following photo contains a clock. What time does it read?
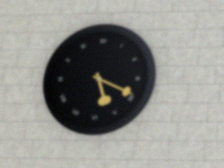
5:19
